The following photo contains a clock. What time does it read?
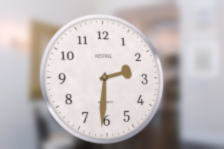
2:31
